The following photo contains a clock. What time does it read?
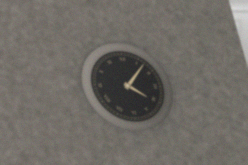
4:07
